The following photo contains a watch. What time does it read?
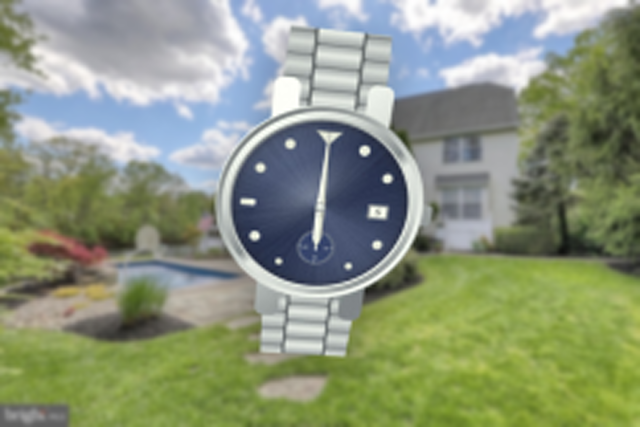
6:00
